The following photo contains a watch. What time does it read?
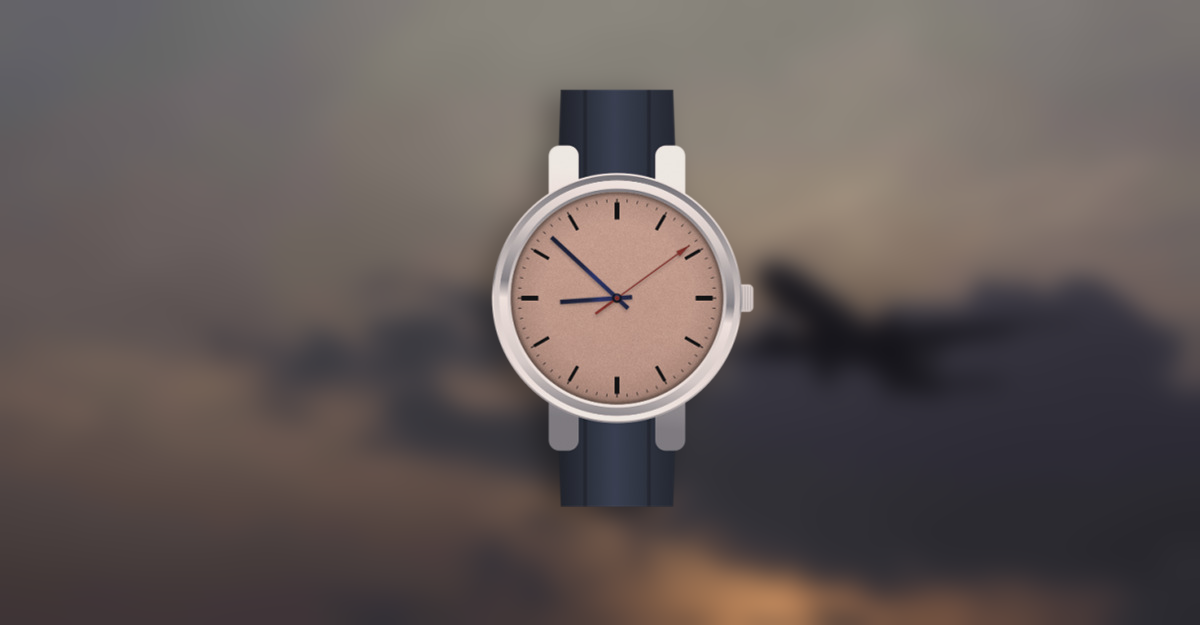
8:52:09
